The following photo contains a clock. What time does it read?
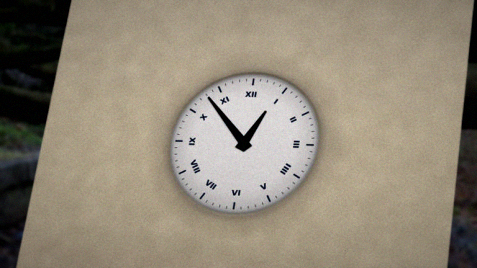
12:53
